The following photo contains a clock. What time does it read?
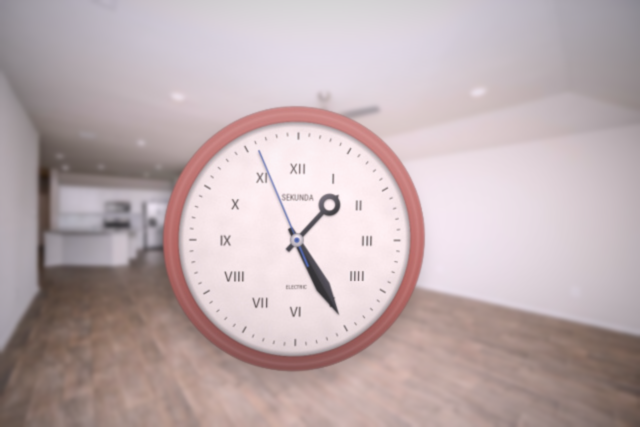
1:24:56
